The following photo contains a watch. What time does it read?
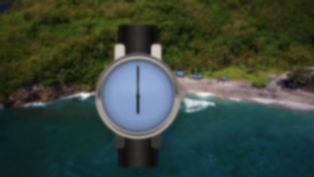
6:00
